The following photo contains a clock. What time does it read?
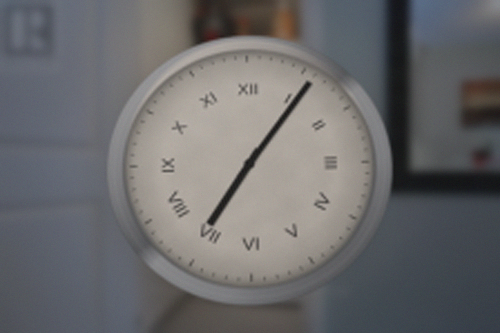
7:06
